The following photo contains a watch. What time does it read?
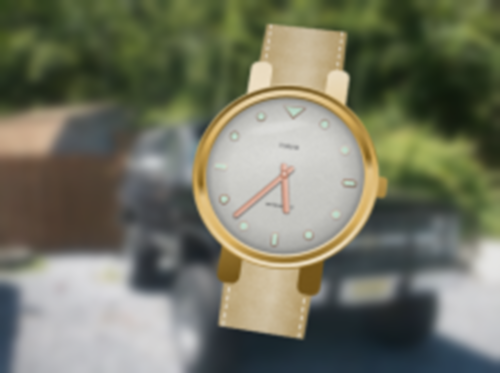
5:37
